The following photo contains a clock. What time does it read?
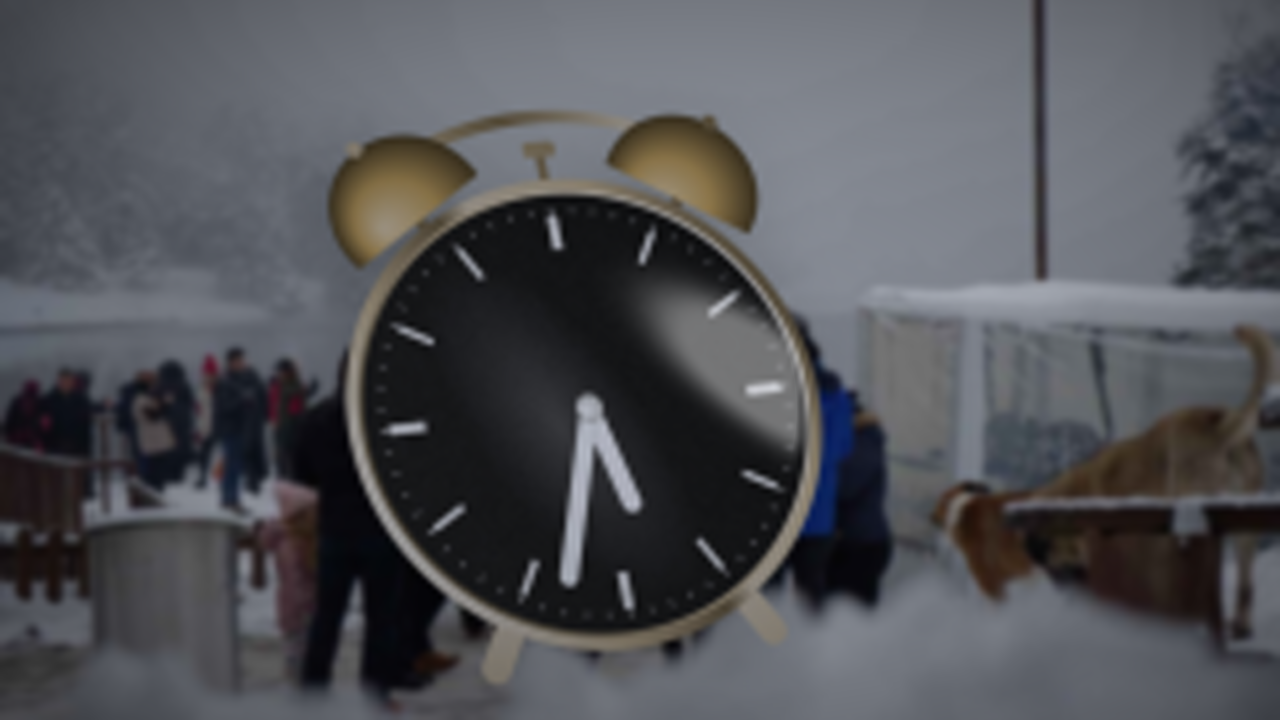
5:33
